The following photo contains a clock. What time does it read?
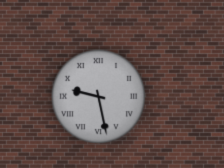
9:28
